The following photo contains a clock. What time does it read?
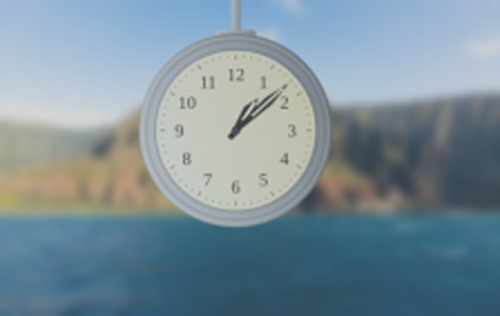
1:08
